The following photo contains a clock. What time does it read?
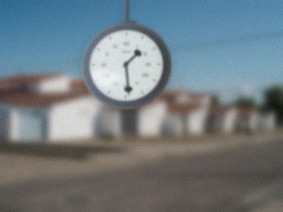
1:29
